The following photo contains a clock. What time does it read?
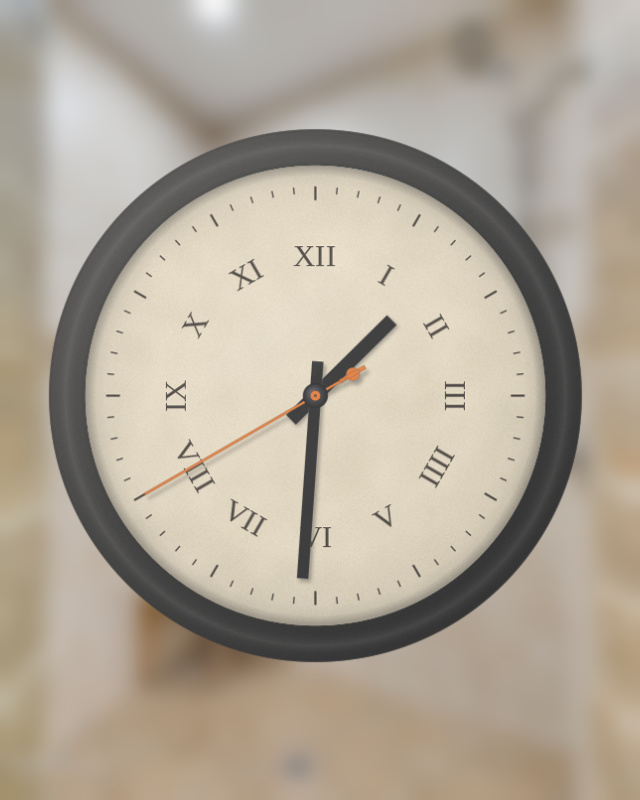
1:30:40
